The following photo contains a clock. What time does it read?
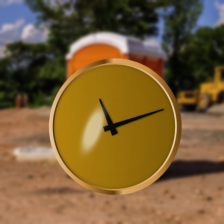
11:12
